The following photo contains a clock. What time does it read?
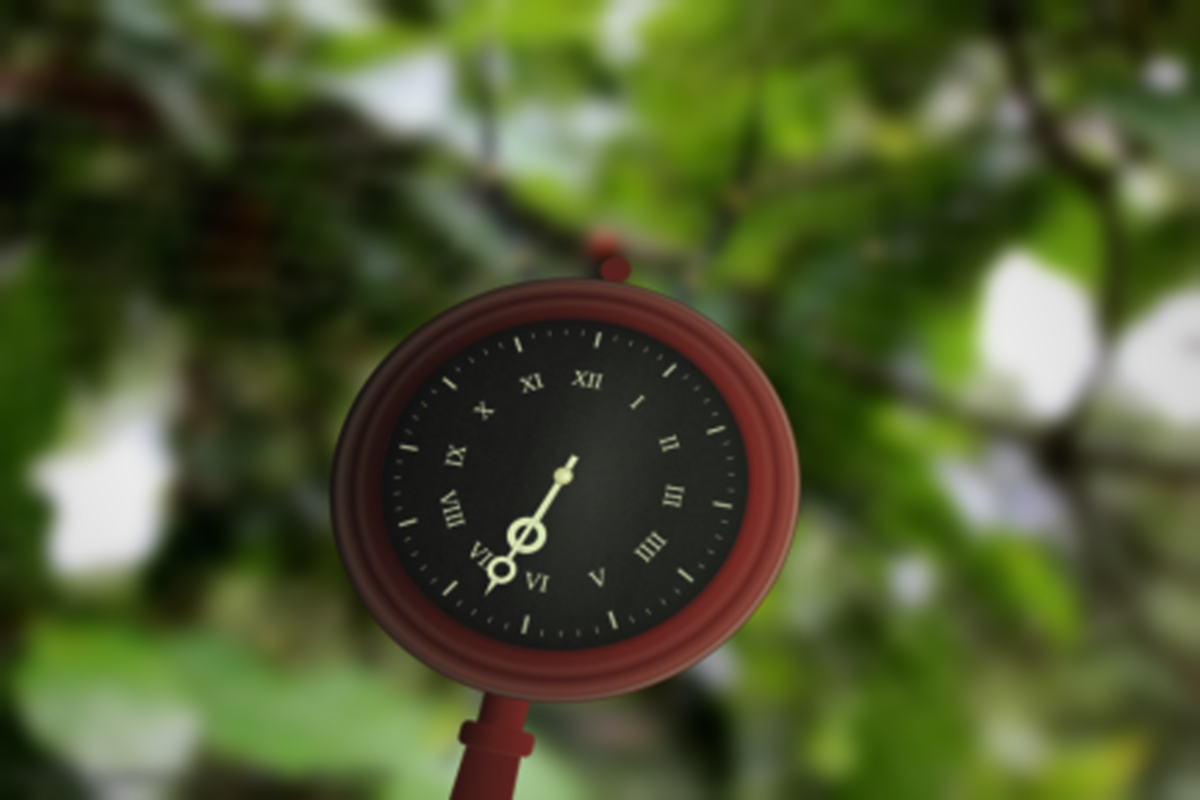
6:33
